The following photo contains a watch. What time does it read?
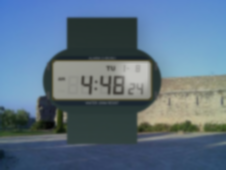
4:48:24
